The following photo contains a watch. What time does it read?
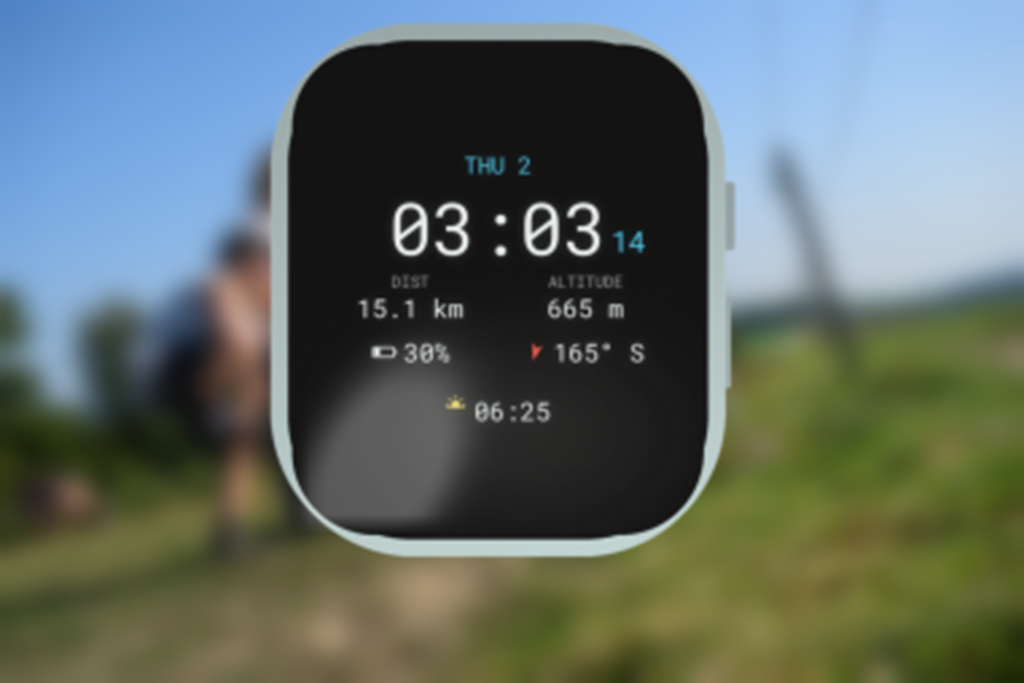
3:03:14
